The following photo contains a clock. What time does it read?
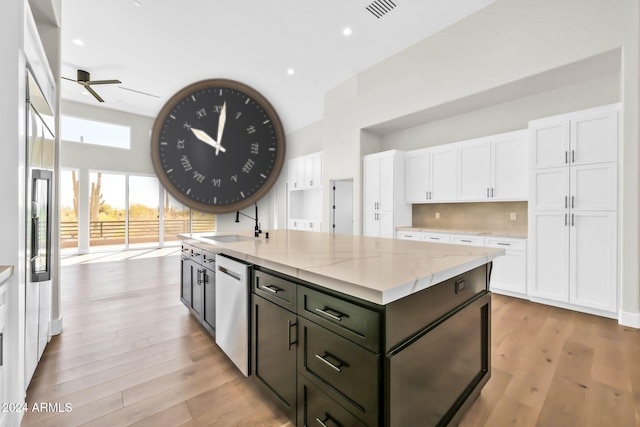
10:01
